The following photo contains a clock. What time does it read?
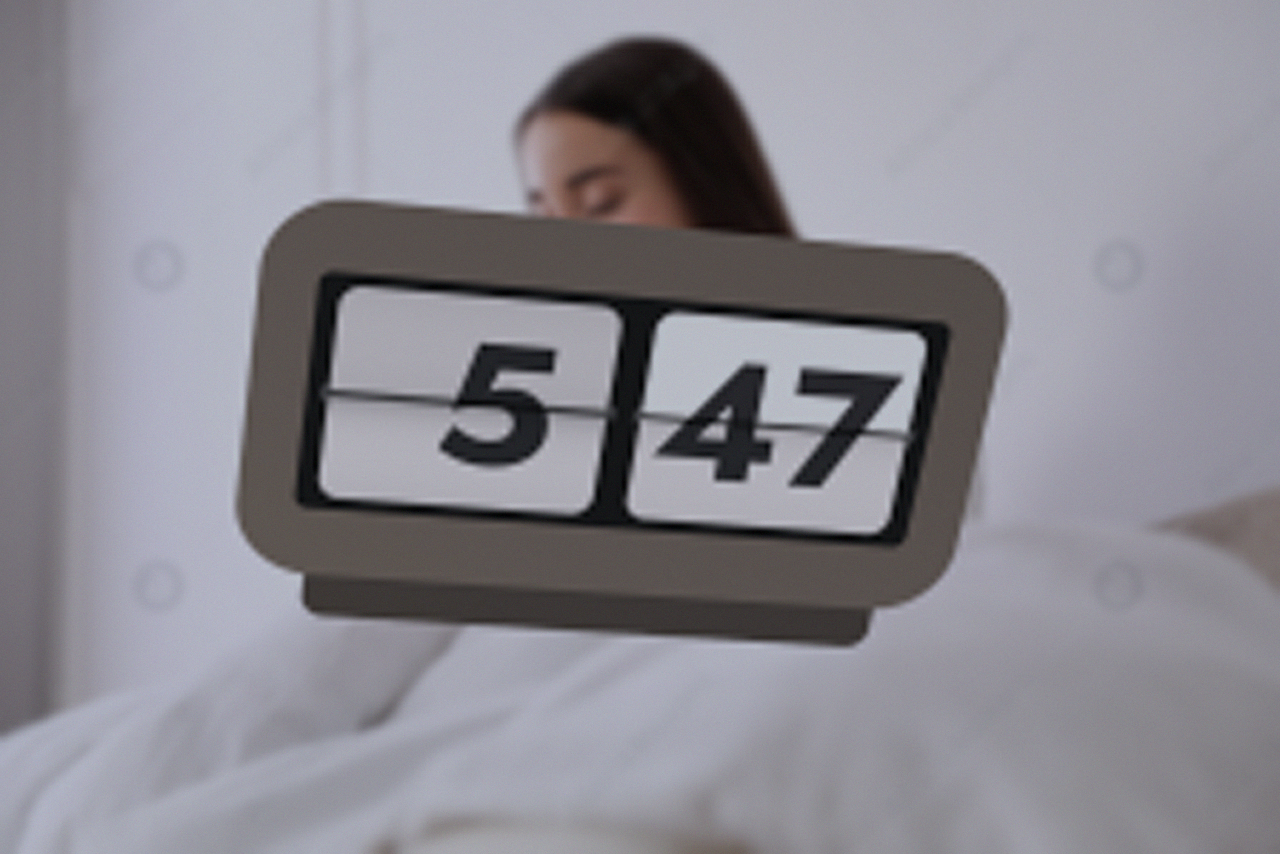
5:47
